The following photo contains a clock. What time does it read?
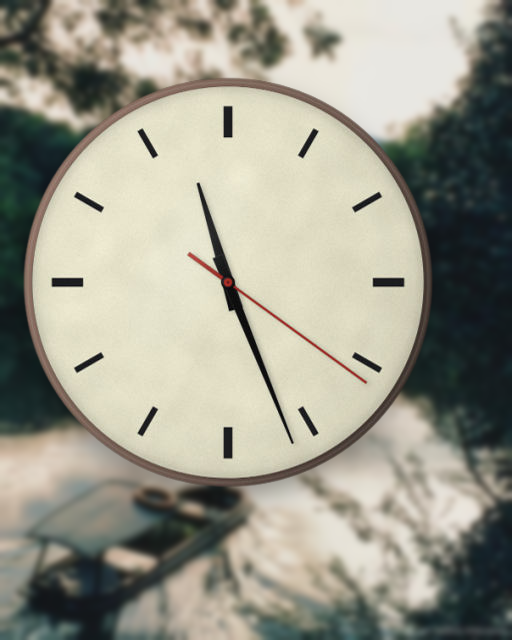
11:26:21
